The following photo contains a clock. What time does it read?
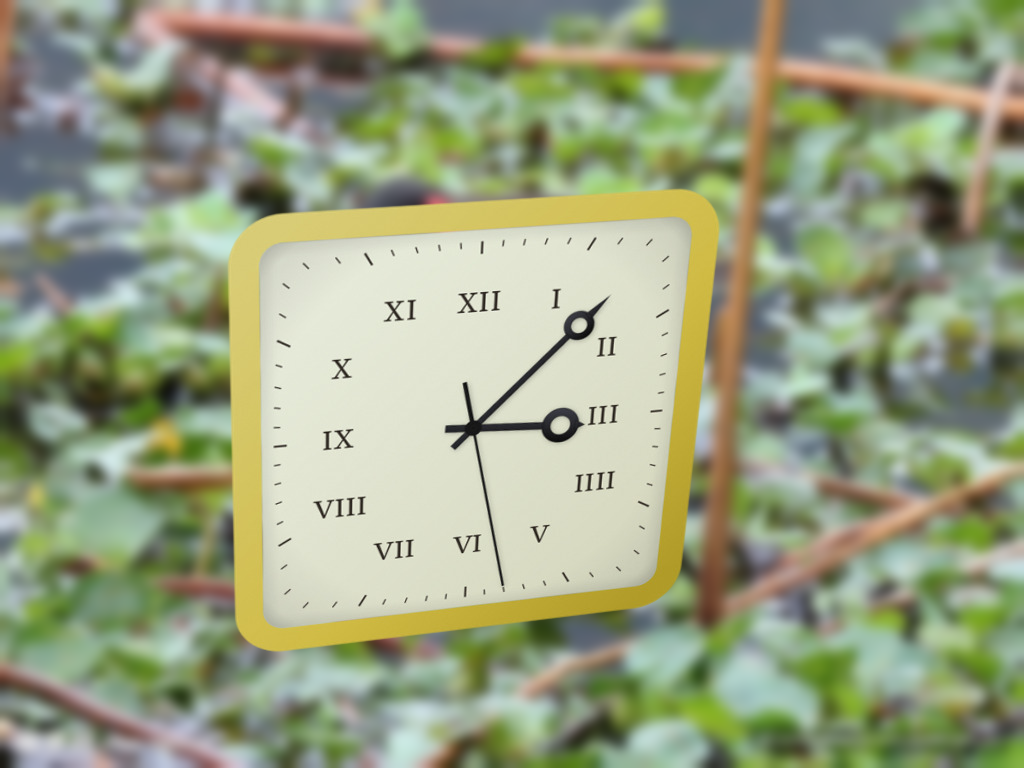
3:07:28
